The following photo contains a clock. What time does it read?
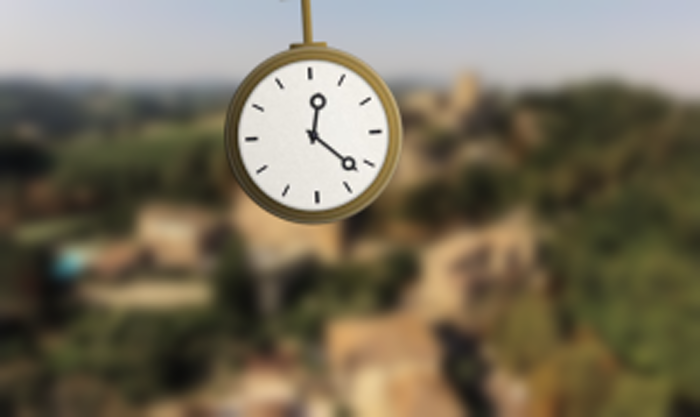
12:22
